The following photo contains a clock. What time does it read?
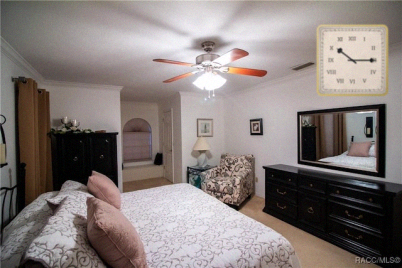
10:15
